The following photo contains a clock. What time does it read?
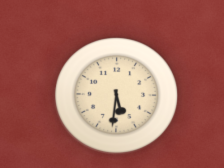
5:31
